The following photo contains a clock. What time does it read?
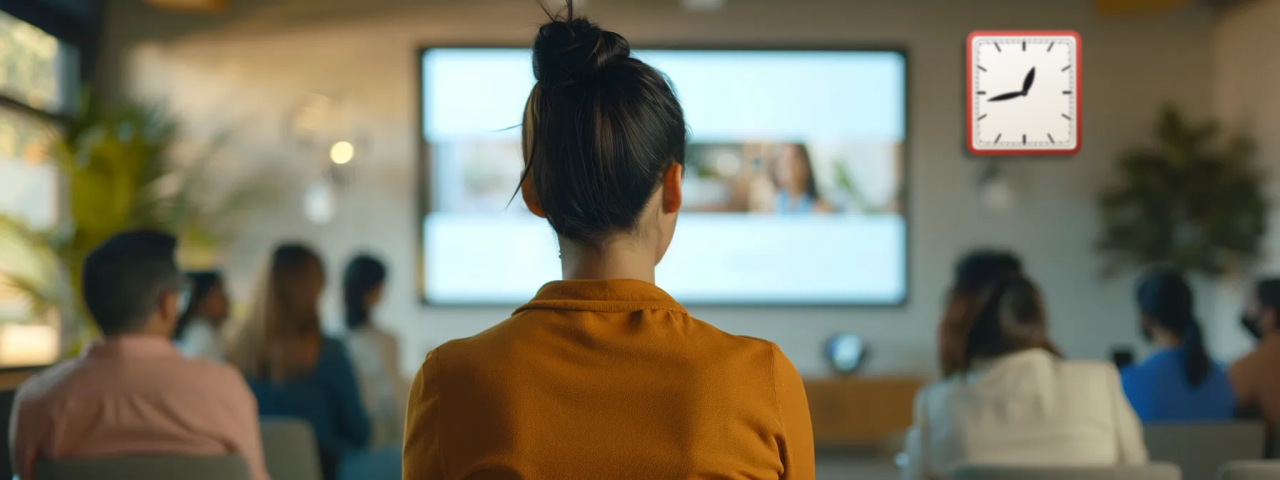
12:43
